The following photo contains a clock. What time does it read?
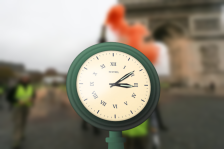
3:09
